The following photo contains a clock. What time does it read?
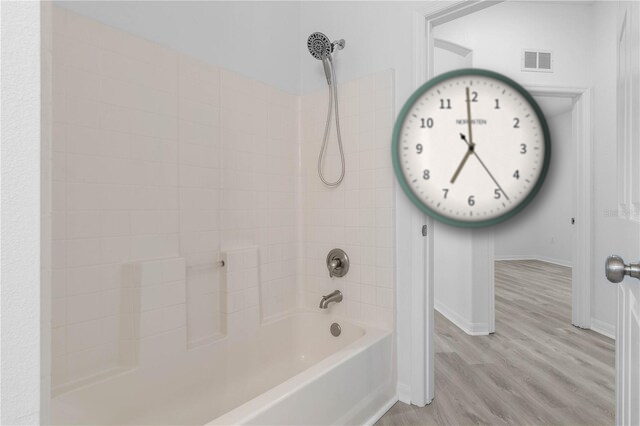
6:59:24
